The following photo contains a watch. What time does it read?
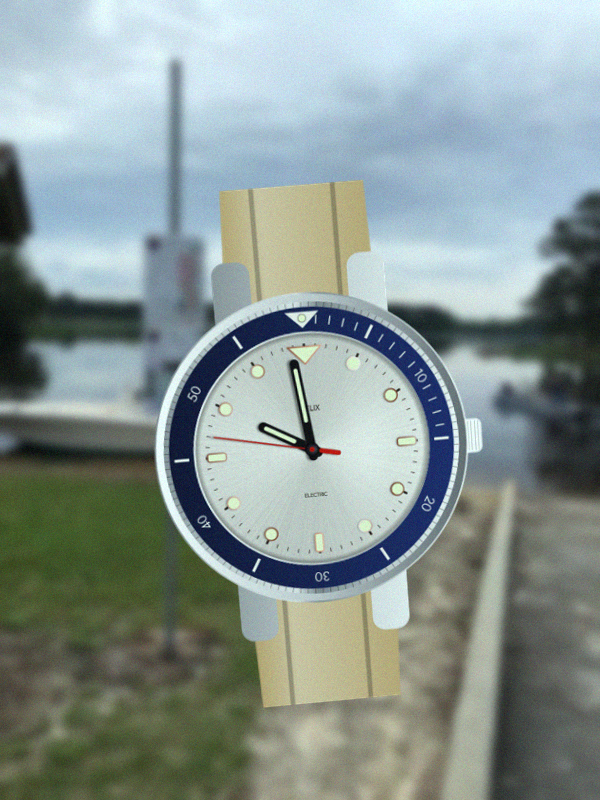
9:58:47
